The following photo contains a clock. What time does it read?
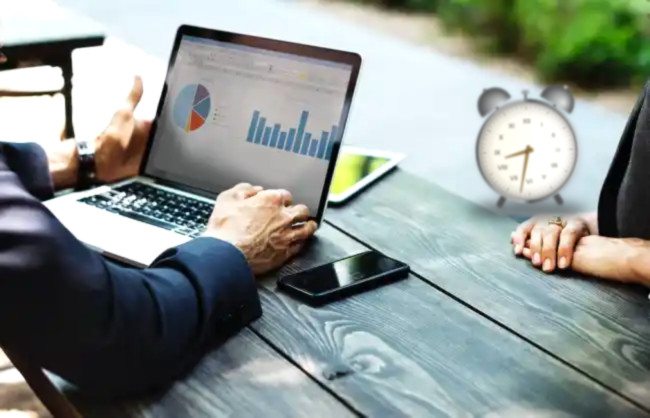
8:32
